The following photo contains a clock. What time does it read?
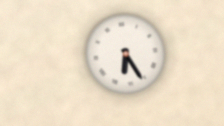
6:26
